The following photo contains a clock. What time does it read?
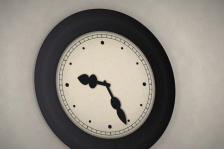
9:26
